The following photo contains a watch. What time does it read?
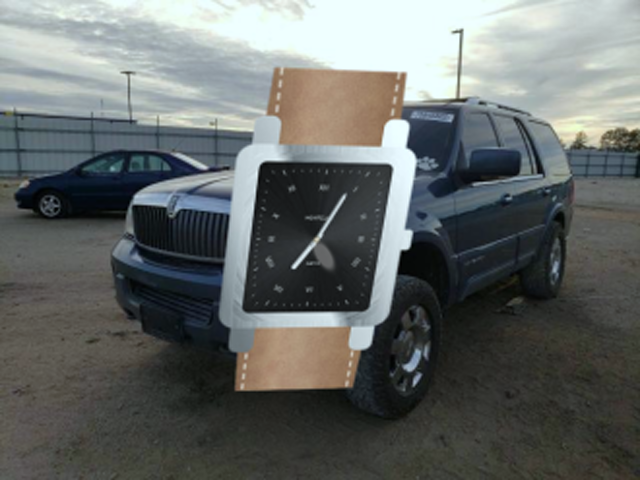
7:04
